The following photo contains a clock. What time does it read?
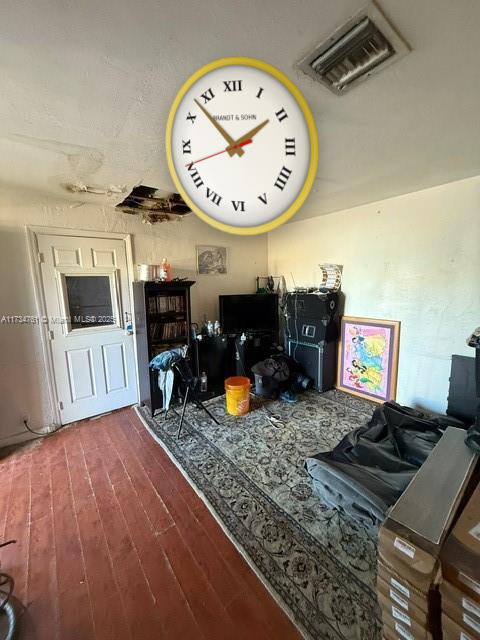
1:52:42
